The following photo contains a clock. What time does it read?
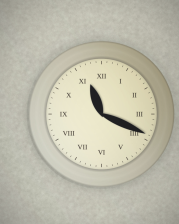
11:19
